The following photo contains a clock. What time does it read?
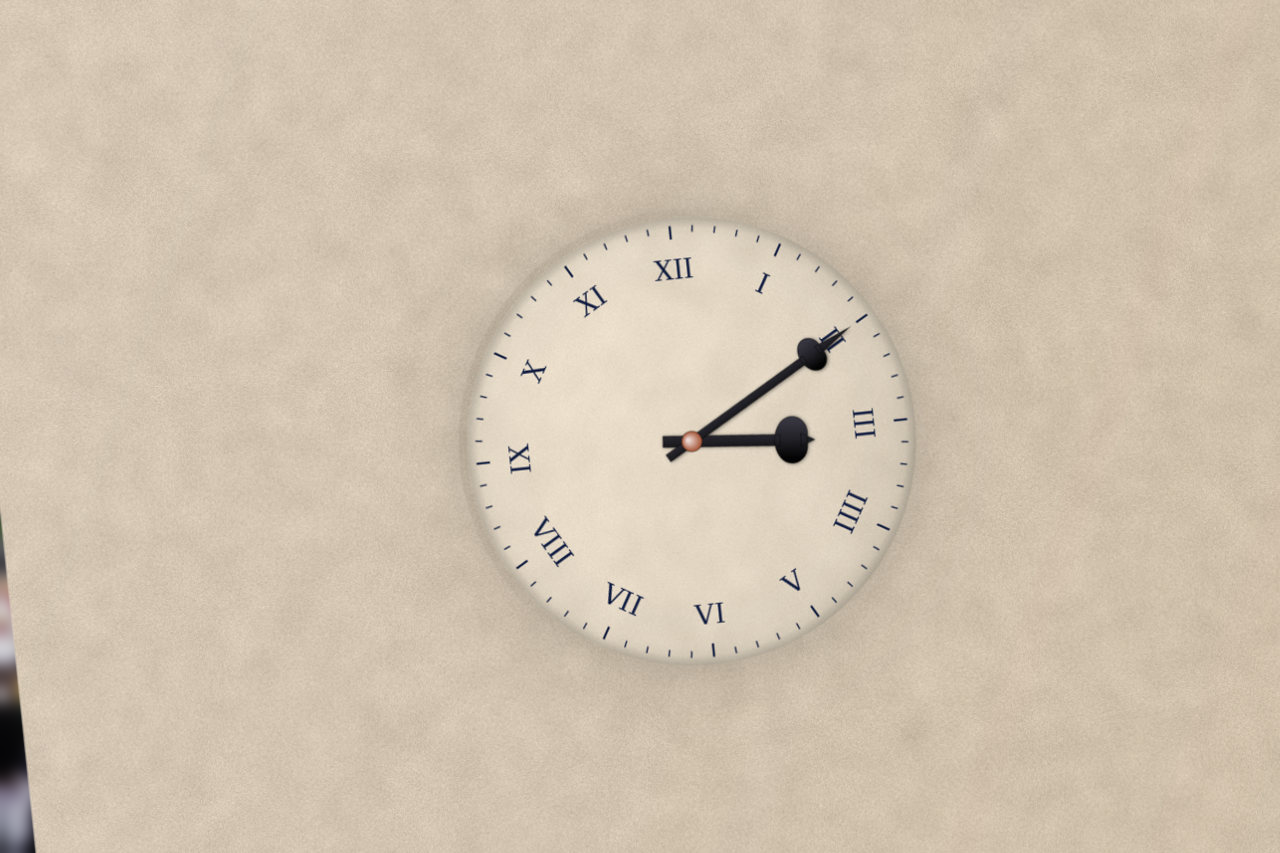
3:10
